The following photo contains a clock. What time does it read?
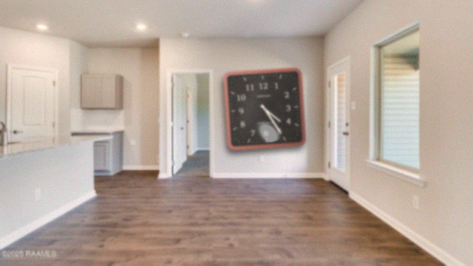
4:25
